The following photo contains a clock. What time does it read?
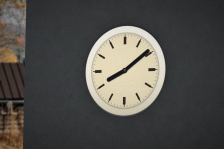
8:09
